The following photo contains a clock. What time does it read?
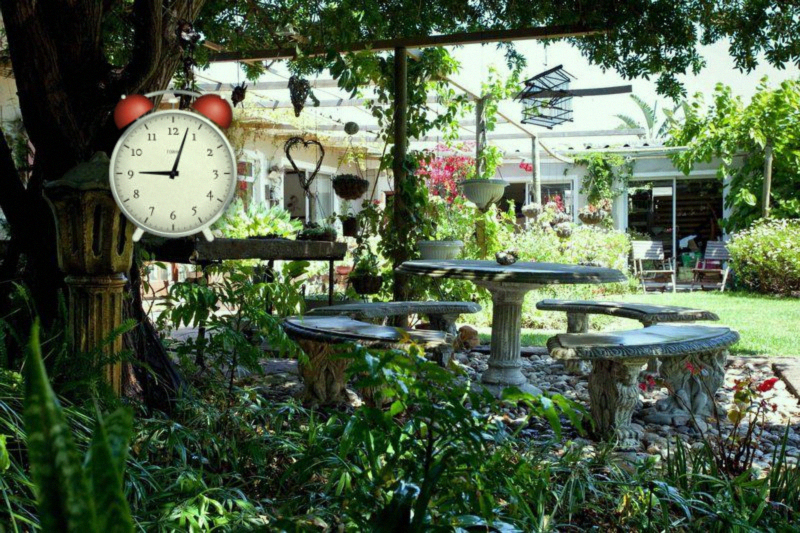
9:03
